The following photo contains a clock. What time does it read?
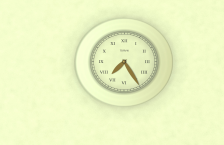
7:25
